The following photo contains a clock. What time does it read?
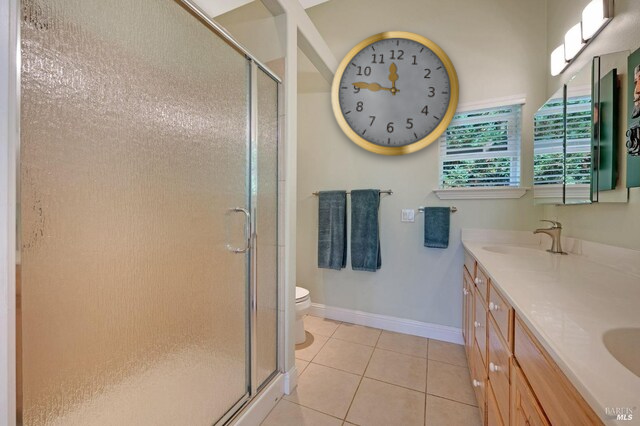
11:46
